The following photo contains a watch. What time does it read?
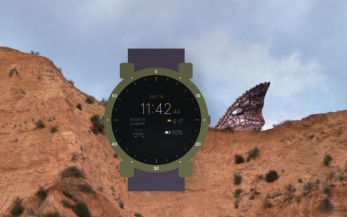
11:42
